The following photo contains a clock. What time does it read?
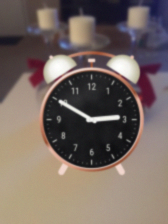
2:50
